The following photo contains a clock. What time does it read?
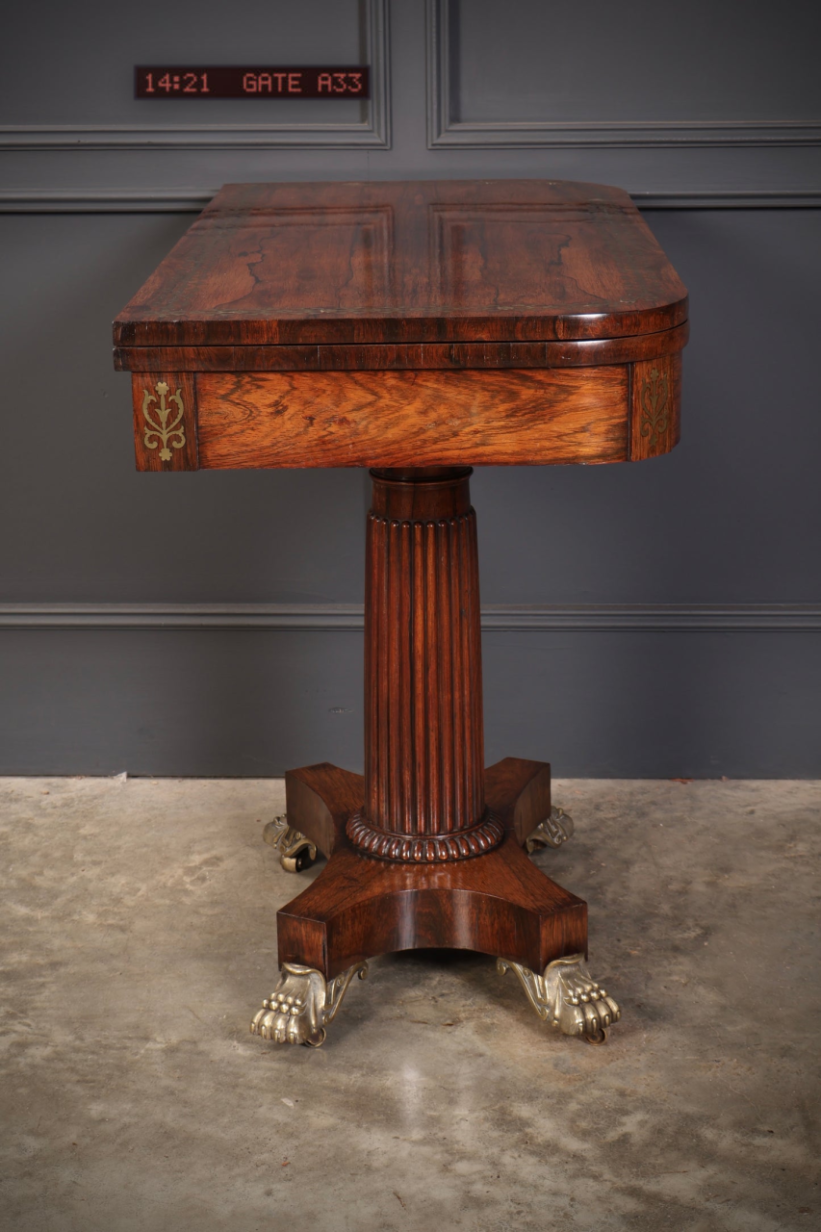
14:21
